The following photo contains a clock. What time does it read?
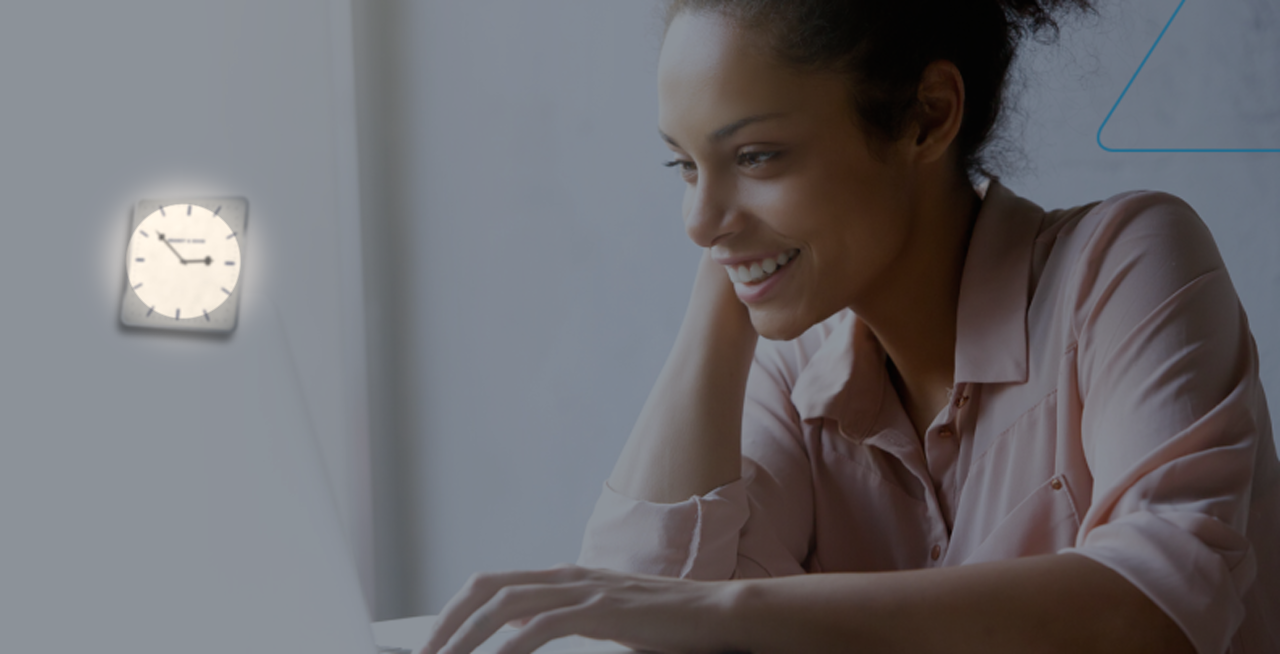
2:52
